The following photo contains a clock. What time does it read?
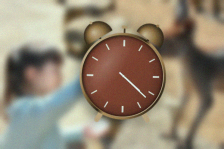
4:22
